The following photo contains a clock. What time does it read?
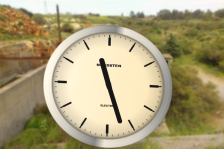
11:27
